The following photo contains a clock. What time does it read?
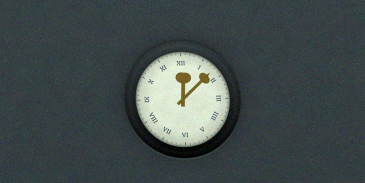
12:08
